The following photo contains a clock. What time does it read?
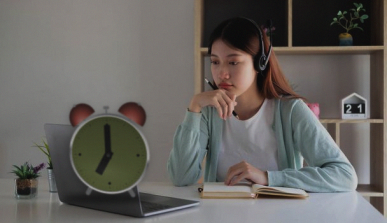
7:00
